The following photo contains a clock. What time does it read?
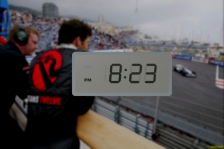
8:23
